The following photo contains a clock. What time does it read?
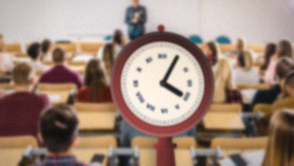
4:05
